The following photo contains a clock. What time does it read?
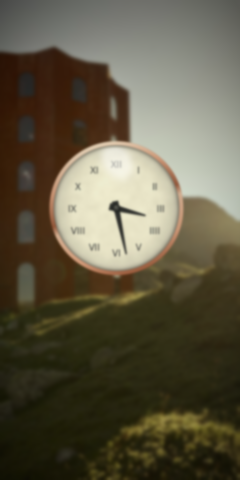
3:28
